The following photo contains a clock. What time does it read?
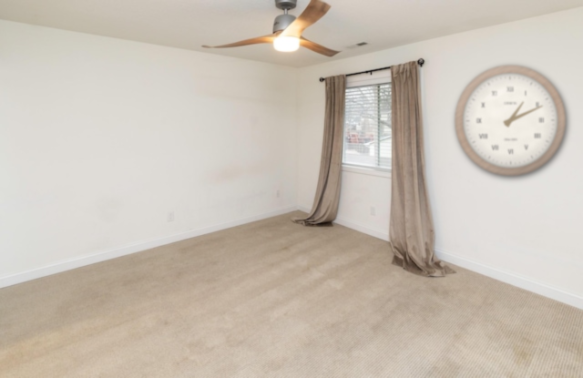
1:11
